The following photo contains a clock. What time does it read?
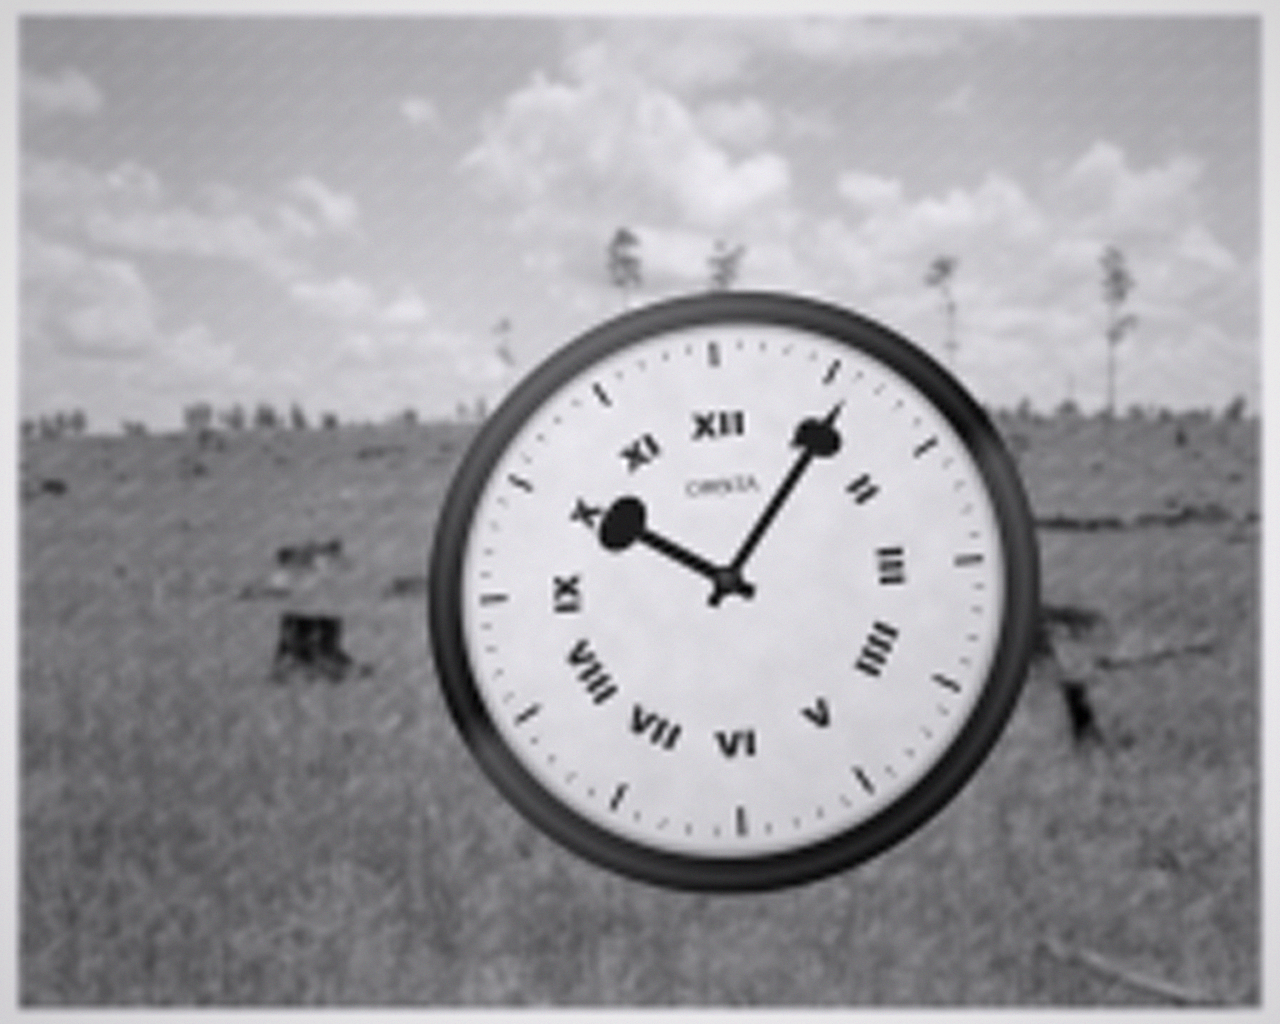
10:06
